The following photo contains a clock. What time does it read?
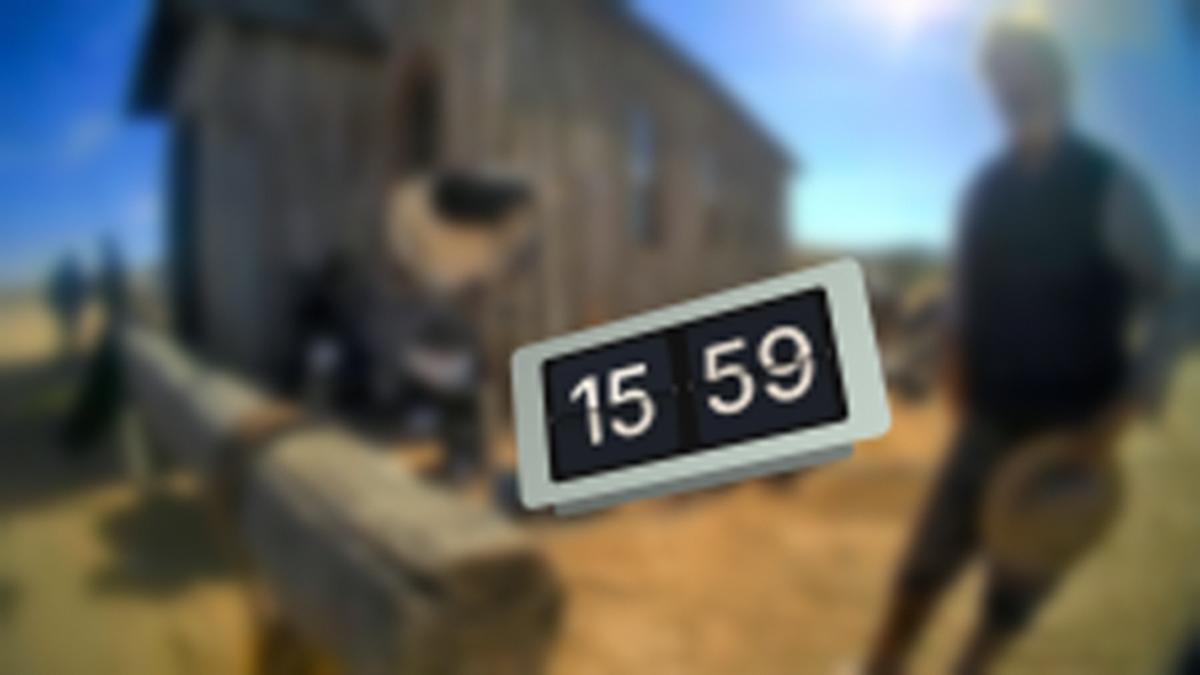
15:59
